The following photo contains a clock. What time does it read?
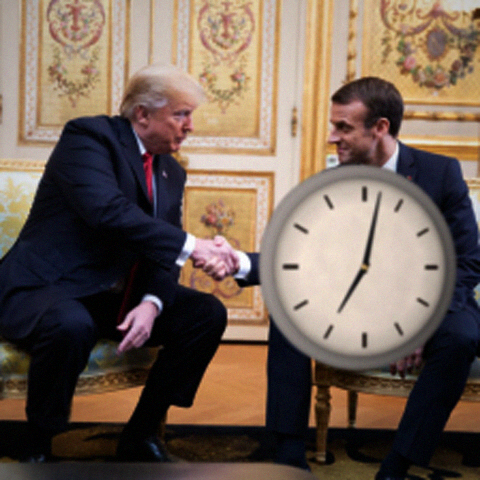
7:02
